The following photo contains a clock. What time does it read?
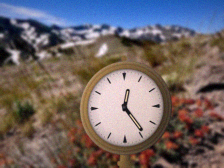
12:24
